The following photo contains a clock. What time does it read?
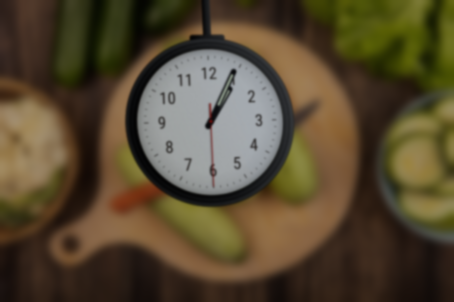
1:04:30
